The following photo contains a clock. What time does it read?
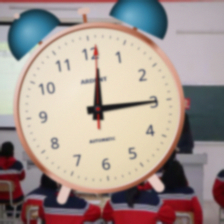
12:15:01
